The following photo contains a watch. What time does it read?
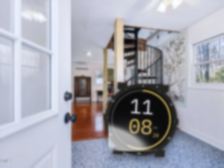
11:08
